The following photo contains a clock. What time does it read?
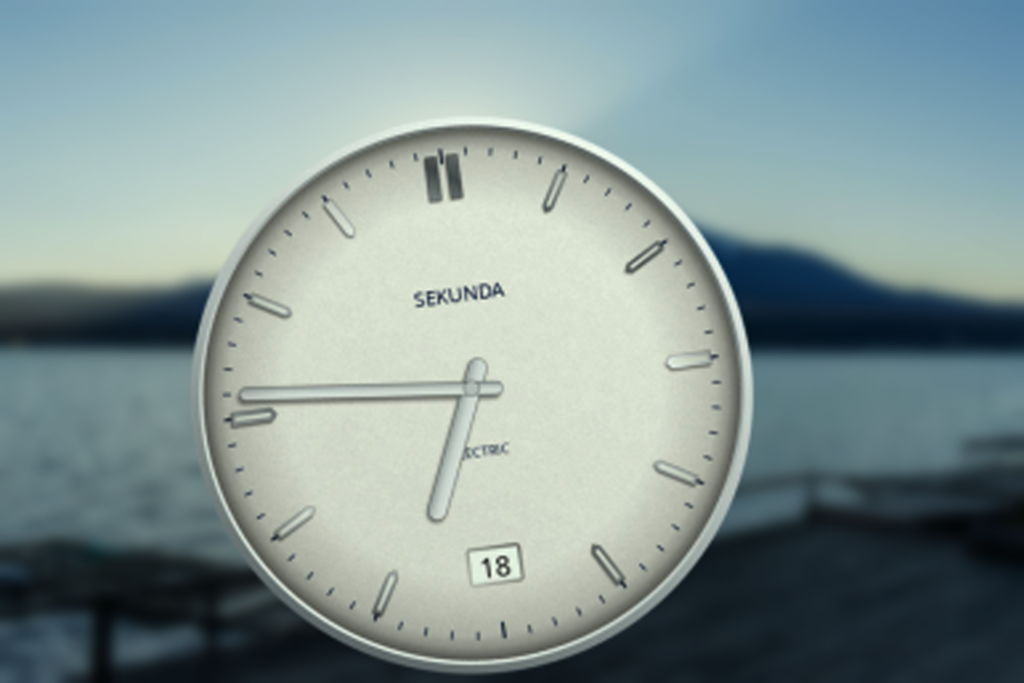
6:46
